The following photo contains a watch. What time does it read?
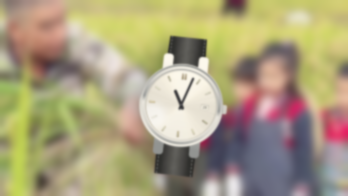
11:03
